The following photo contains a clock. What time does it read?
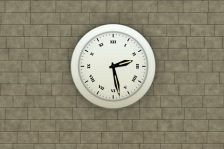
2:28
